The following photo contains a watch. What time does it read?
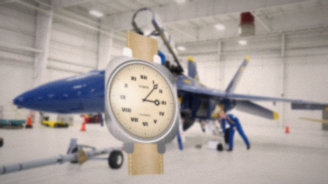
3:07
